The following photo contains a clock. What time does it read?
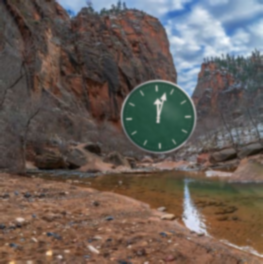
12:03
